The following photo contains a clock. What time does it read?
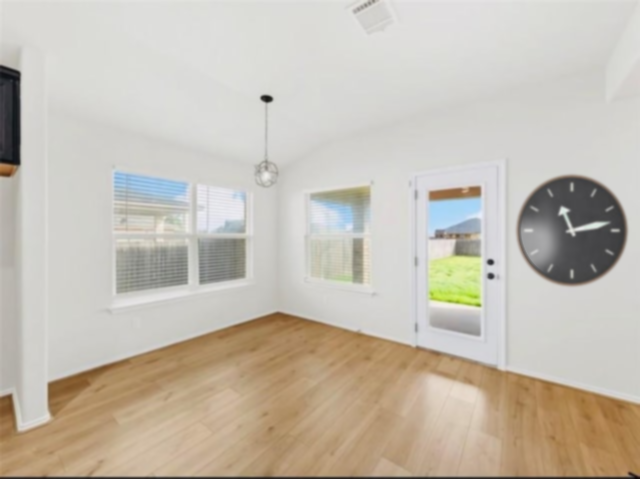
11:13
